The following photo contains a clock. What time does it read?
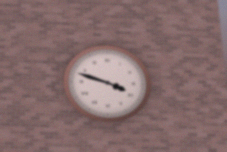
3:48
